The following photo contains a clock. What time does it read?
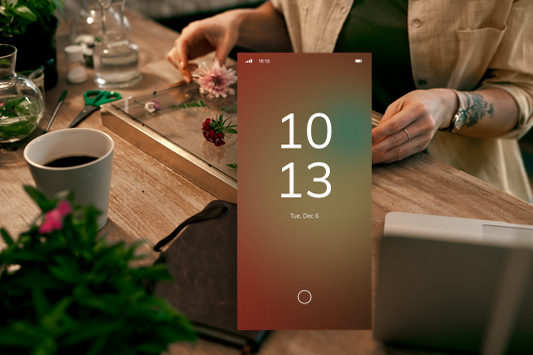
10:13
